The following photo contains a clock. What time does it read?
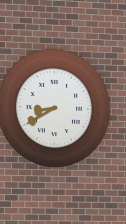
8:40
